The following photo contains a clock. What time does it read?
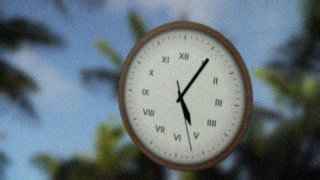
5:05:27
